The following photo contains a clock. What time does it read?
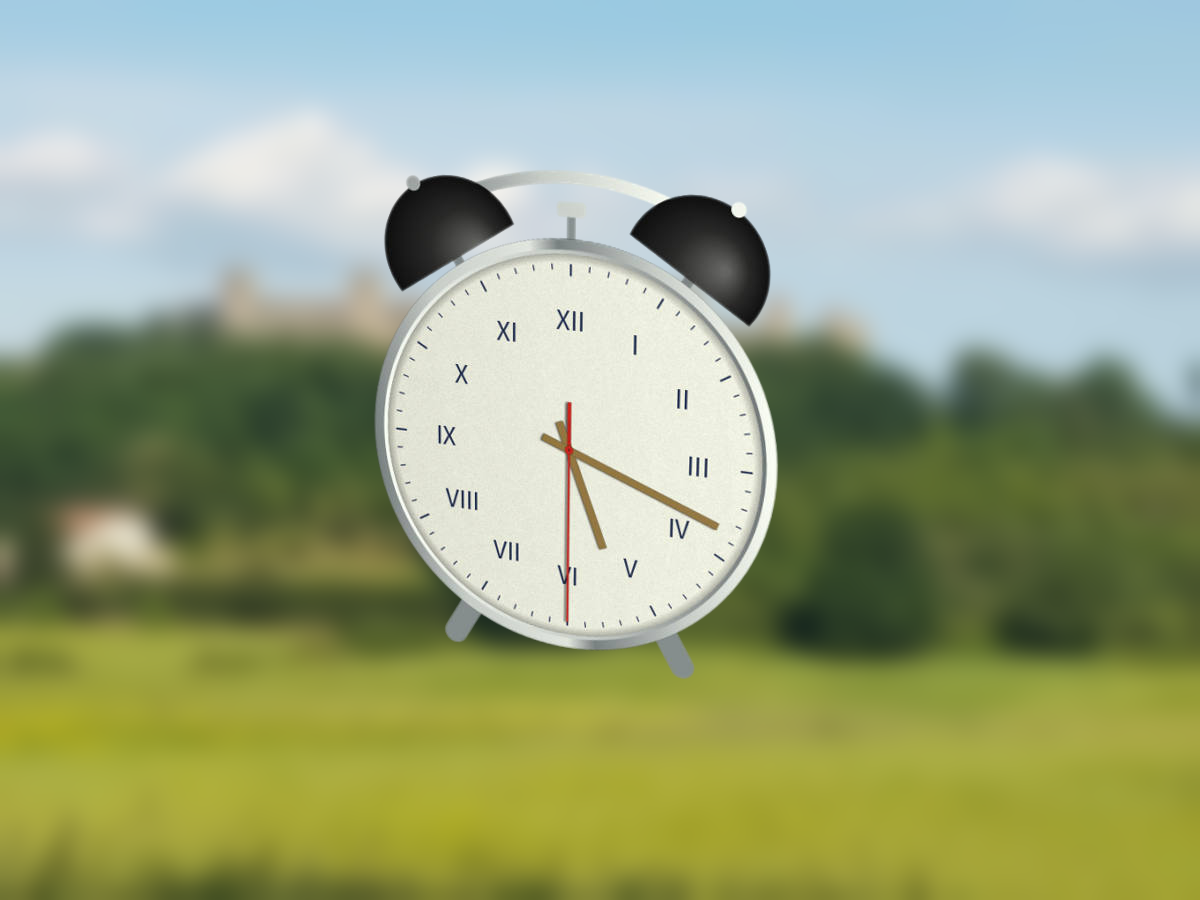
5:18:30
